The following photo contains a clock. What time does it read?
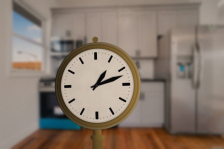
1:12
